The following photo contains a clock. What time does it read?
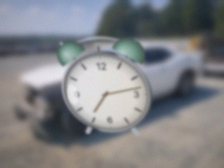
7:13
